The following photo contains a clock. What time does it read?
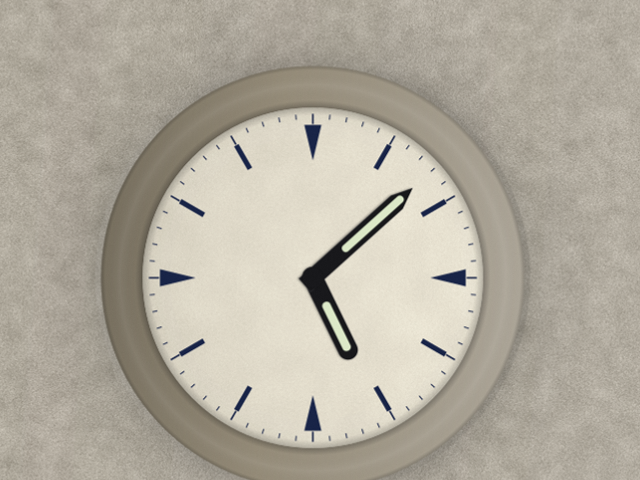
5:08
